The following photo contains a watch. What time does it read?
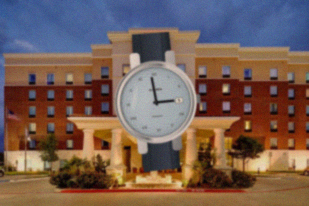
2:59
